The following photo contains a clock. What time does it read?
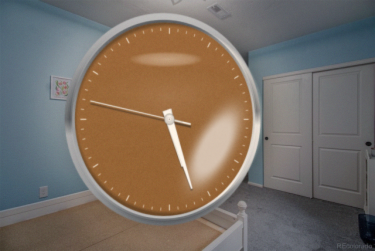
5:26:47
